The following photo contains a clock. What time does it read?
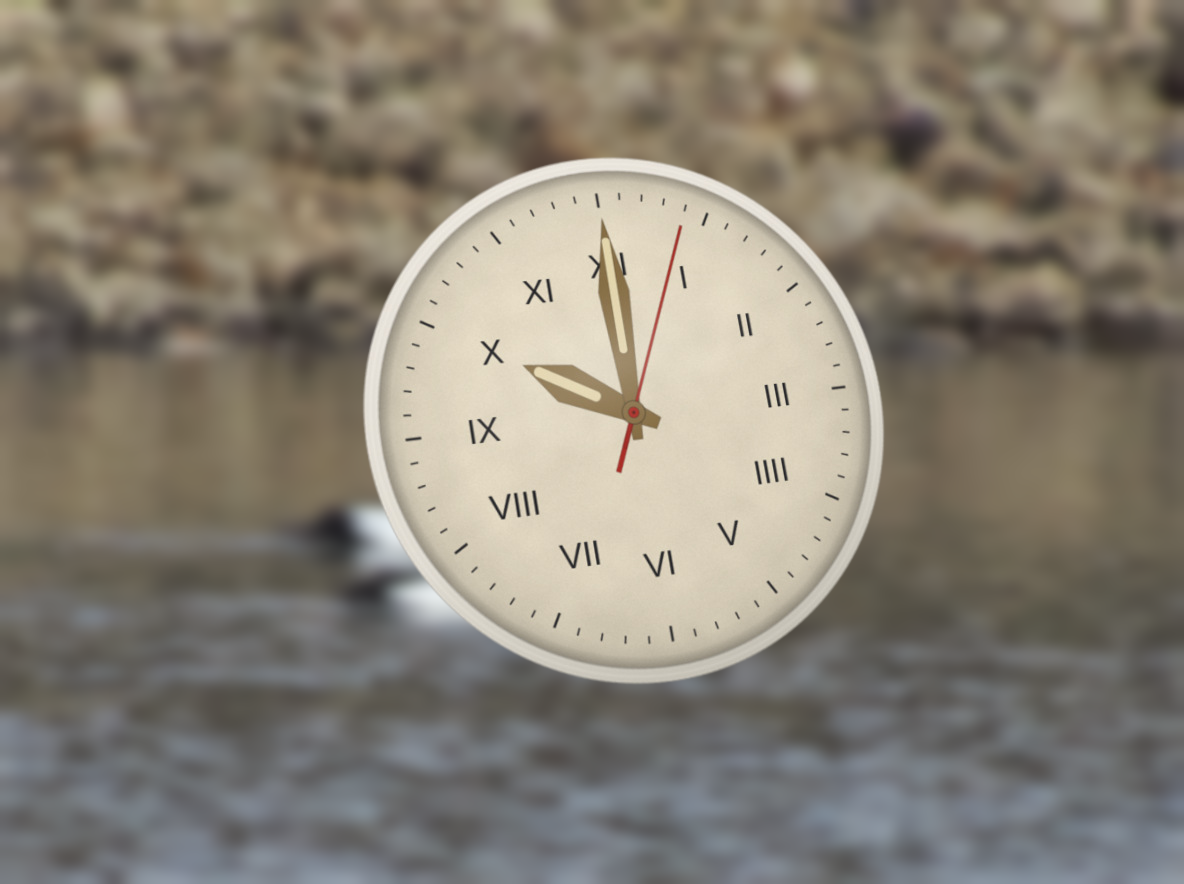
10:00:04
